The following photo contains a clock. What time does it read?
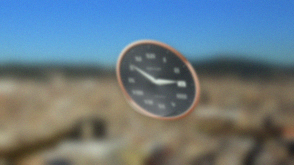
2:51
